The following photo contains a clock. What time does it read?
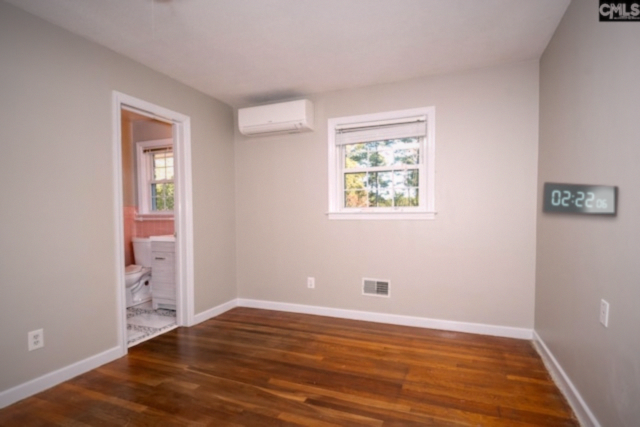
2:22
